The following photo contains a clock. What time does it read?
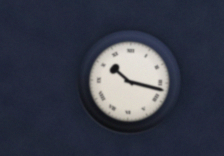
10:17
